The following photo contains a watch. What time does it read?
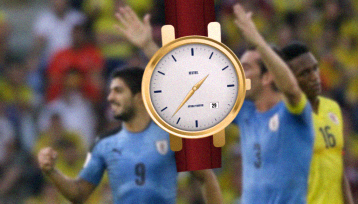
1:37
